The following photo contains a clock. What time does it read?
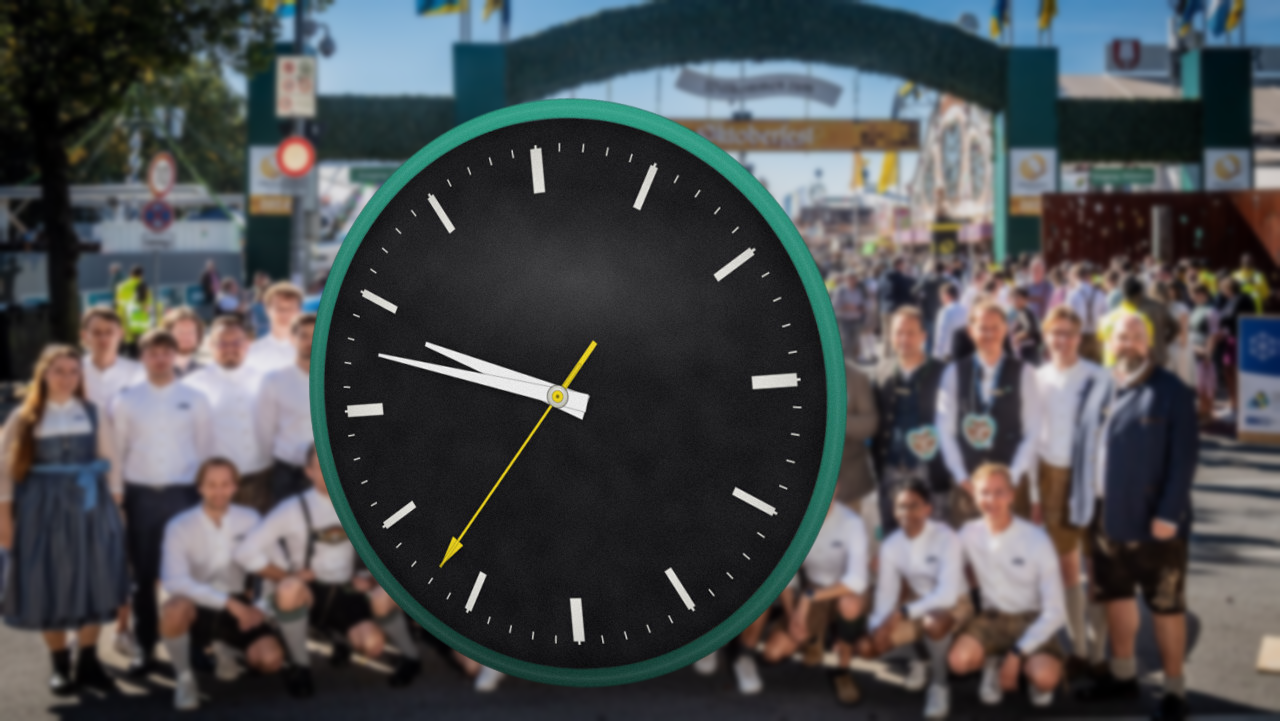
9:47:37
